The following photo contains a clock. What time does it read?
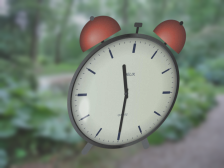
11:30
